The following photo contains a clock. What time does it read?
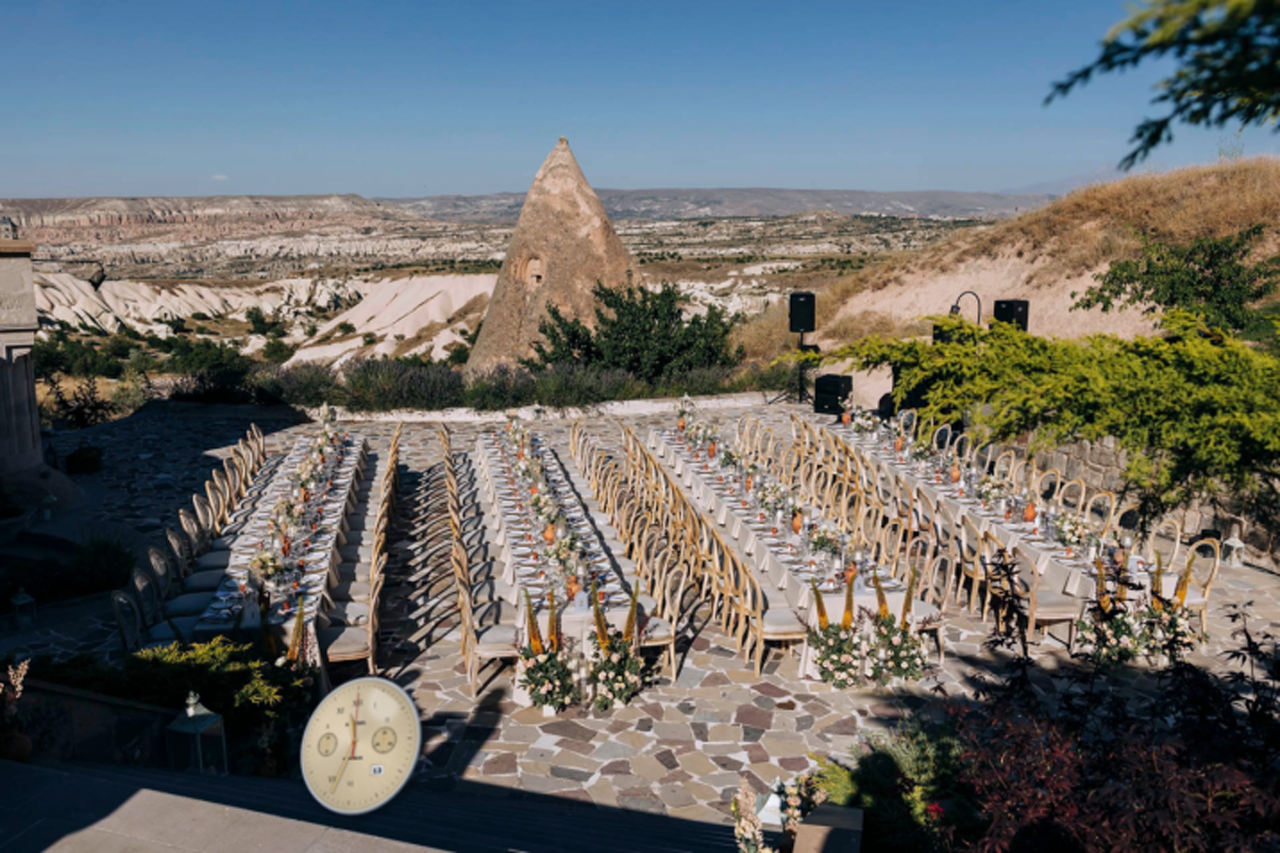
11:34
